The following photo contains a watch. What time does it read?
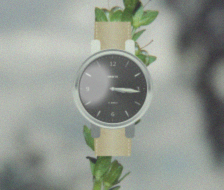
3:16
